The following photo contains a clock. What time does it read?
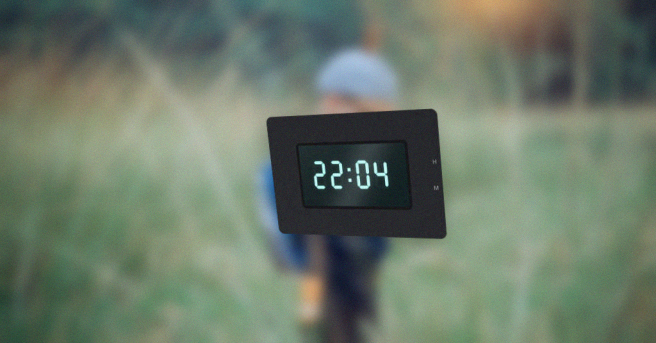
22:04
